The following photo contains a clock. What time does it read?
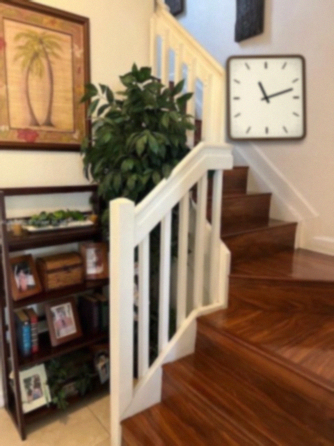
11:12
